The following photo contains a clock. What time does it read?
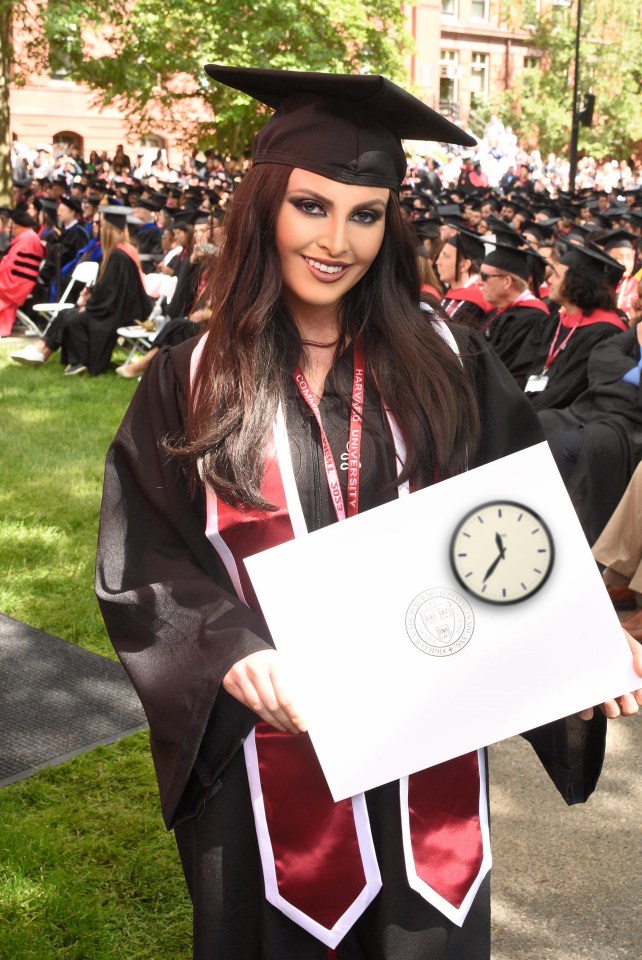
11:36
